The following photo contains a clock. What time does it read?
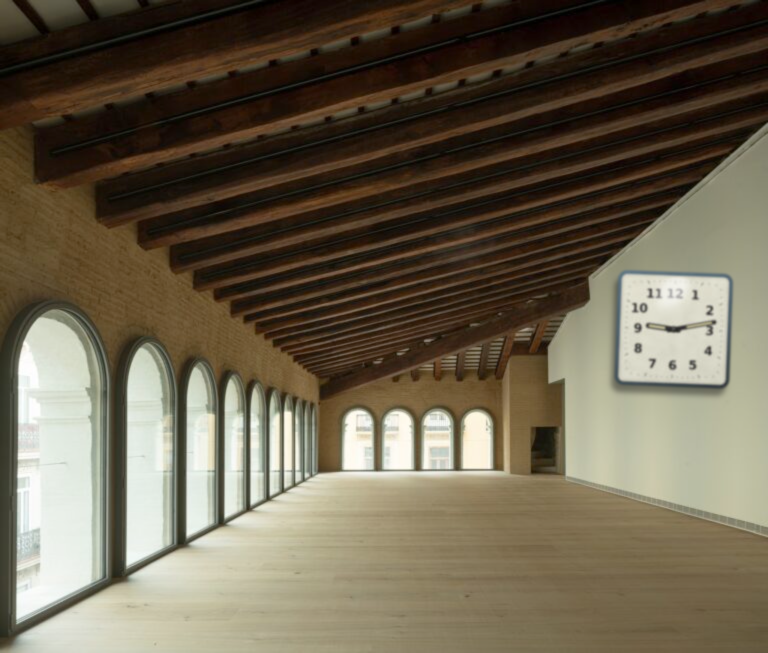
9:13
